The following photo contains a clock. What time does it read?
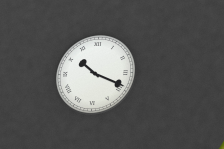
10:19
